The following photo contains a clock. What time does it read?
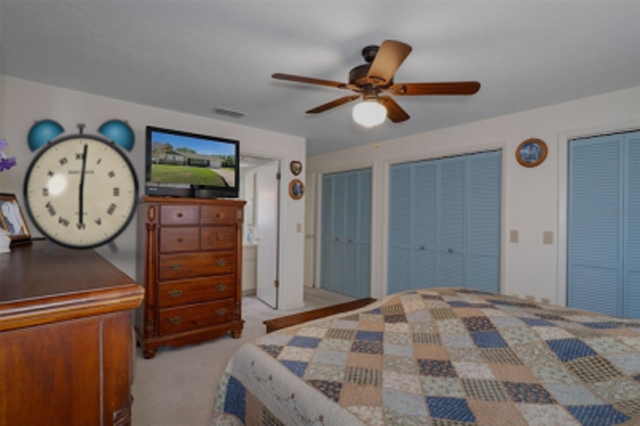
6:01
